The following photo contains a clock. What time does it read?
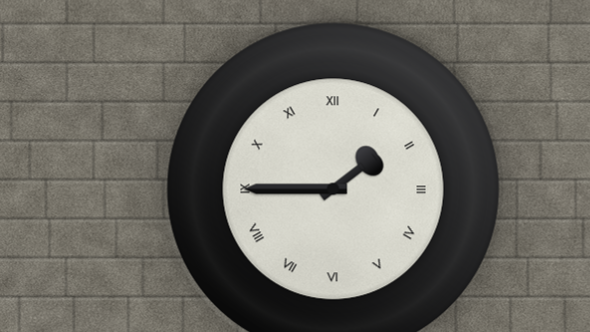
1:45
